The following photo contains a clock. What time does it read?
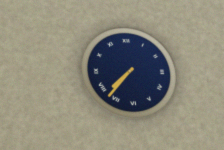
7:37
